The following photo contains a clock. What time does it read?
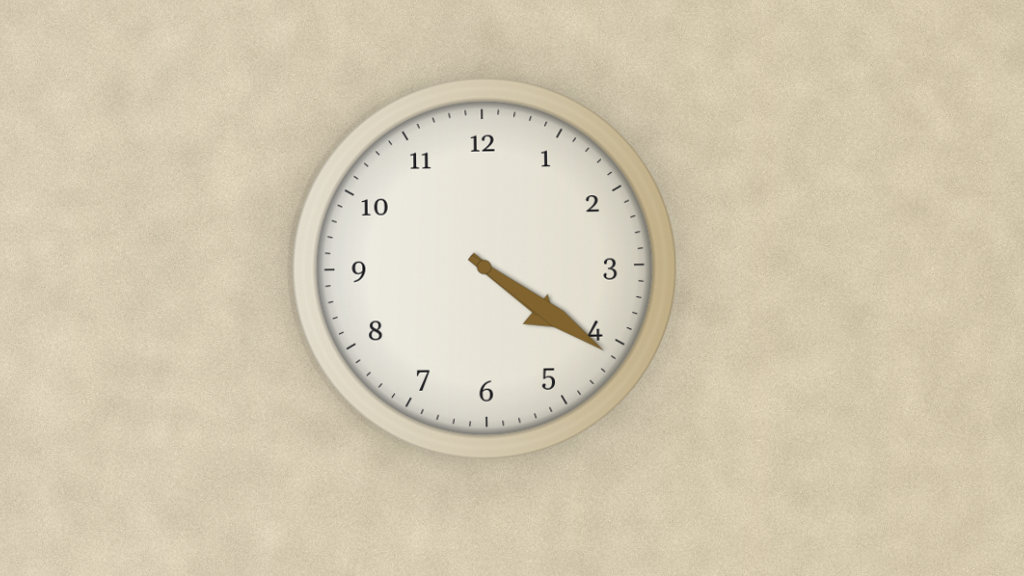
4:21
